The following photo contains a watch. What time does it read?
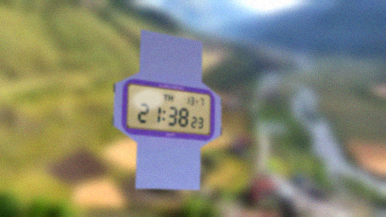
21:38:23
